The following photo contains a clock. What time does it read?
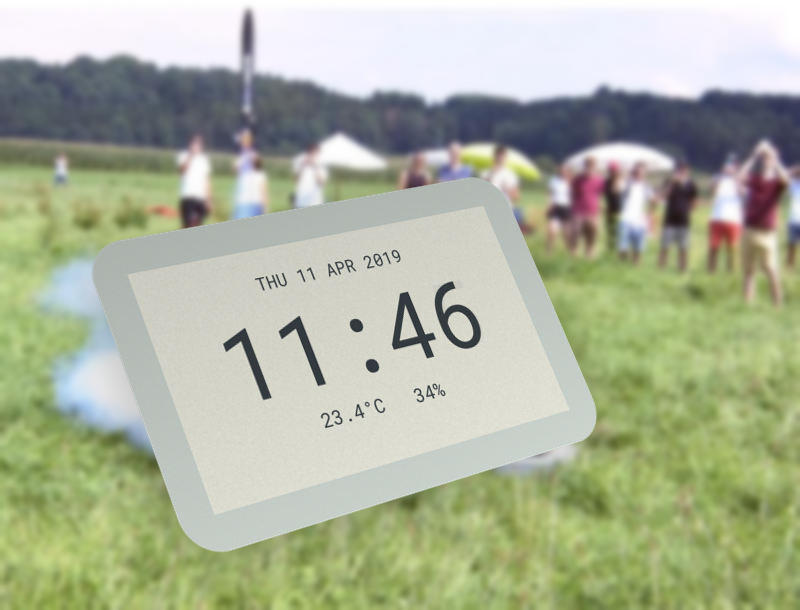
11:46
